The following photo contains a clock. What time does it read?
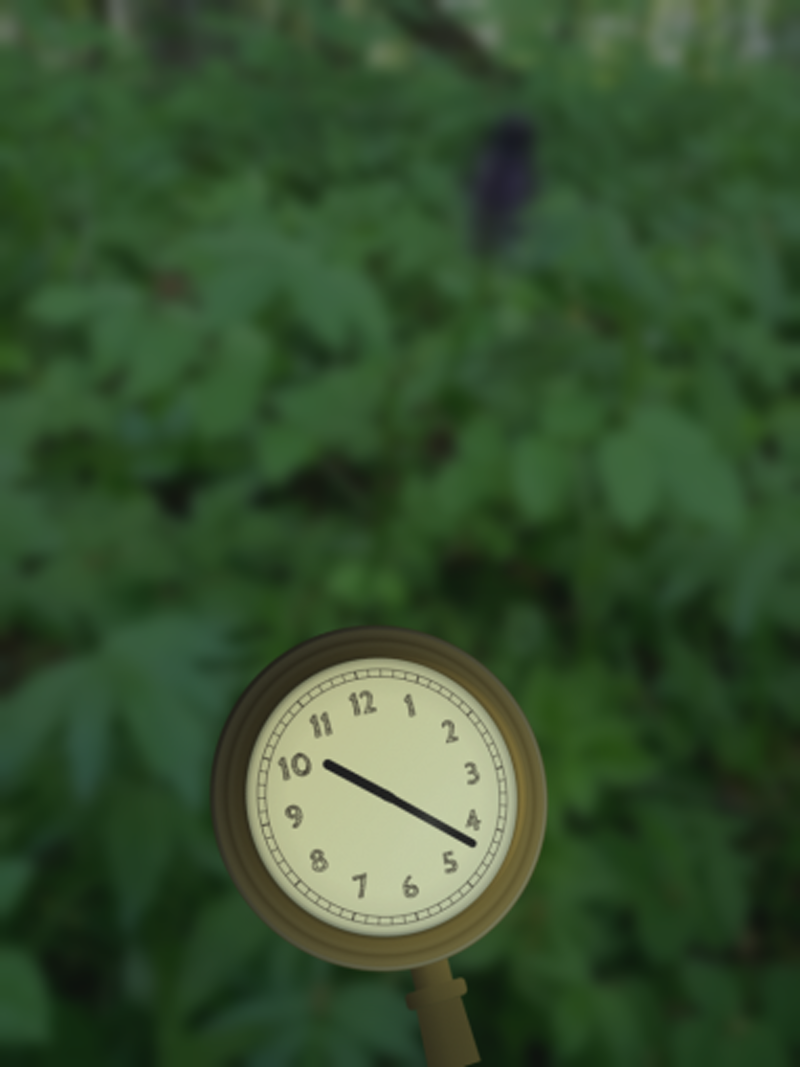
10:22
